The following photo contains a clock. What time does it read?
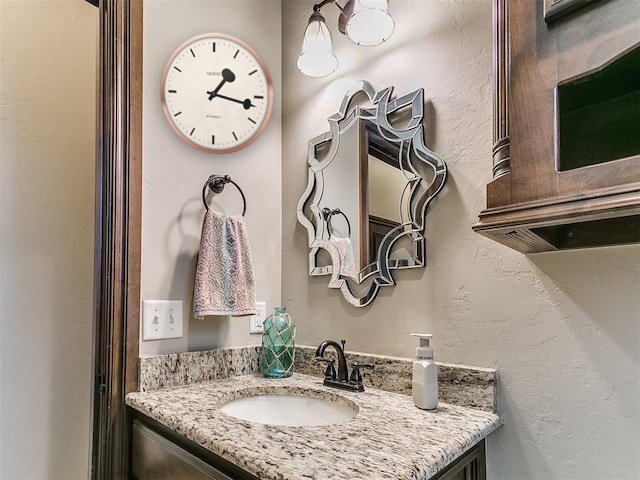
1:17
